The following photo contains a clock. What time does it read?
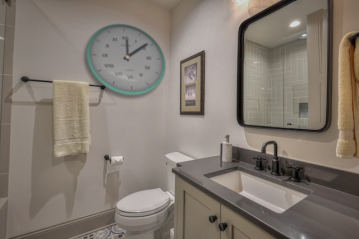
12:09
